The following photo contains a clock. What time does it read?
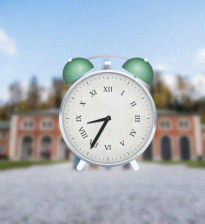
8:35
